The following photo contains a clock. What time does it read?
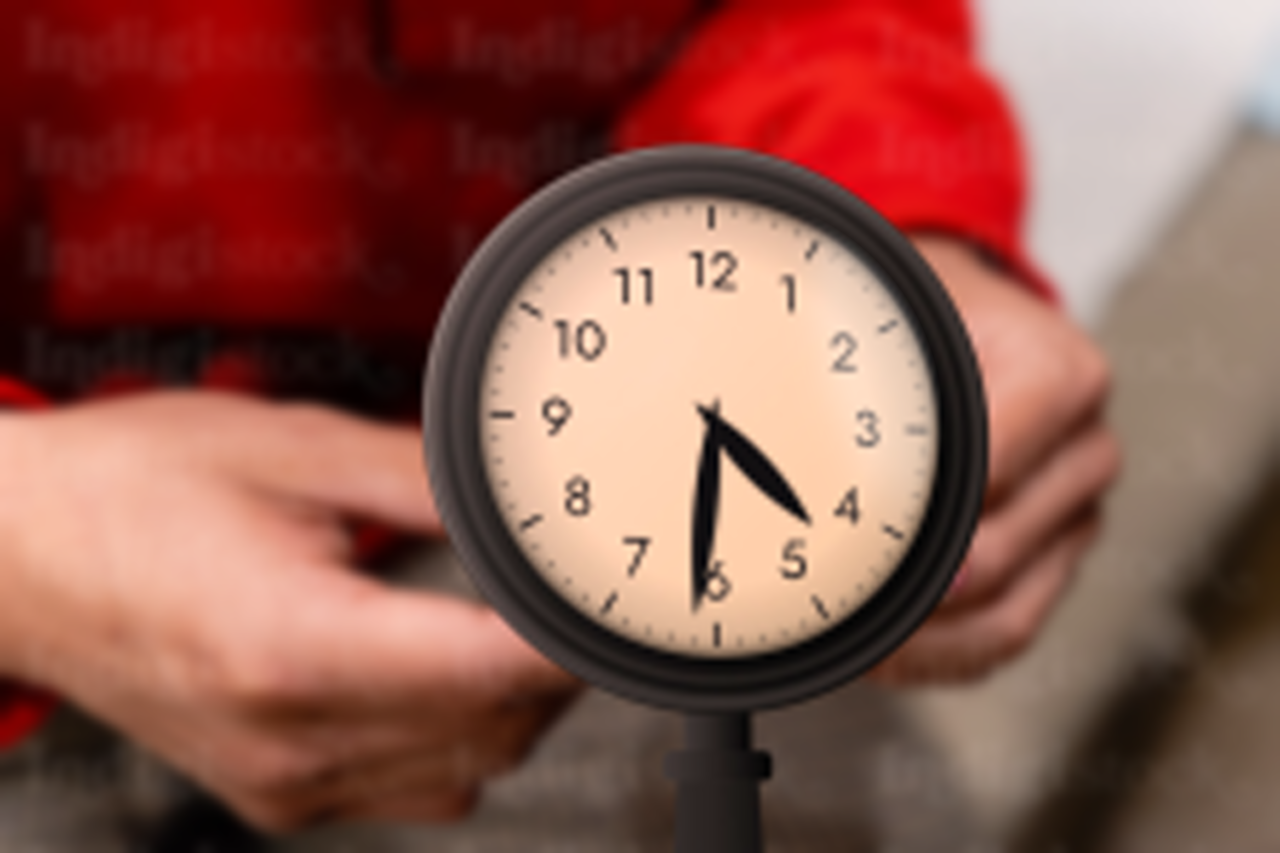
4:31
